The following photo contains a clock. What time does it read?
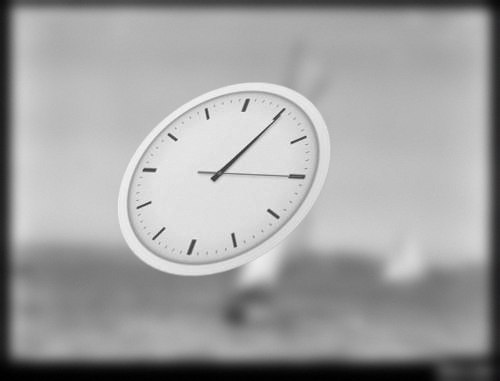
1:05:15
